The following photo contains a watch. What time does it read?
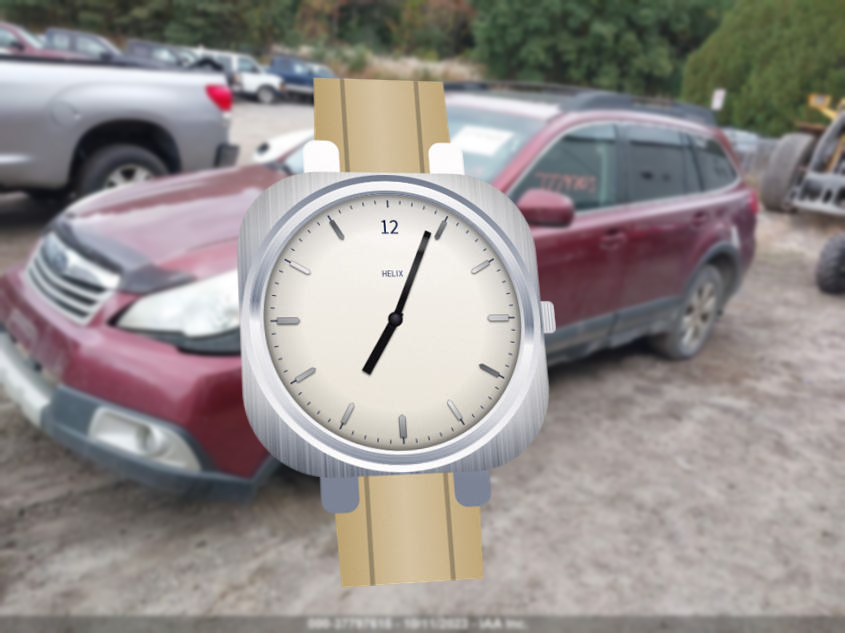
7:04
